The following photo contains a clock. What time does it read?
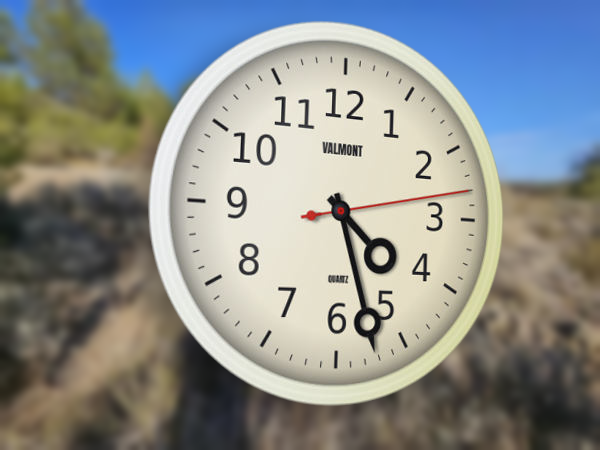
4:27:13
